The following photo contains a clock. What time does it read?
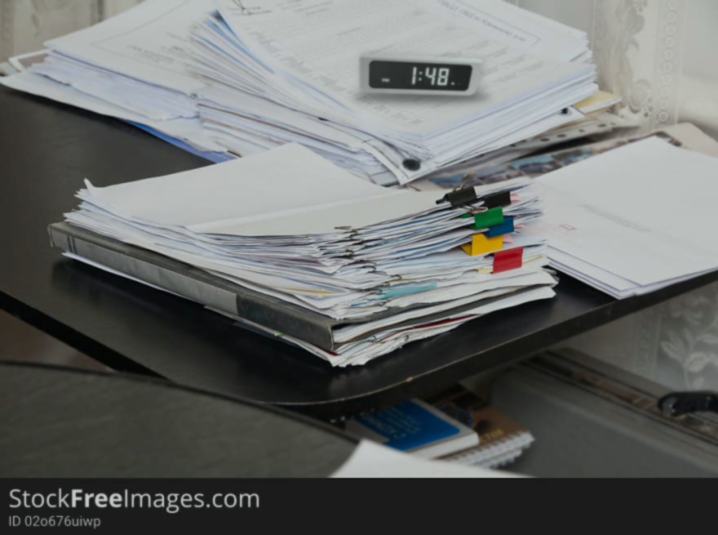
1:48
